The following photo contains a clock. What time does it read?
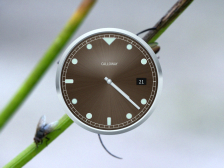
4:22
